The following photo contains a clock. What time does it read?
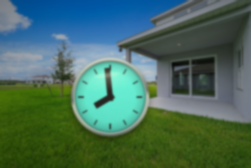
7:59
